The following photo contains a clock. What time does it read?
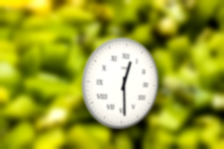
12:29
